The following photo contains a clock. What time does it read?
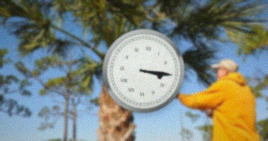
3:15
